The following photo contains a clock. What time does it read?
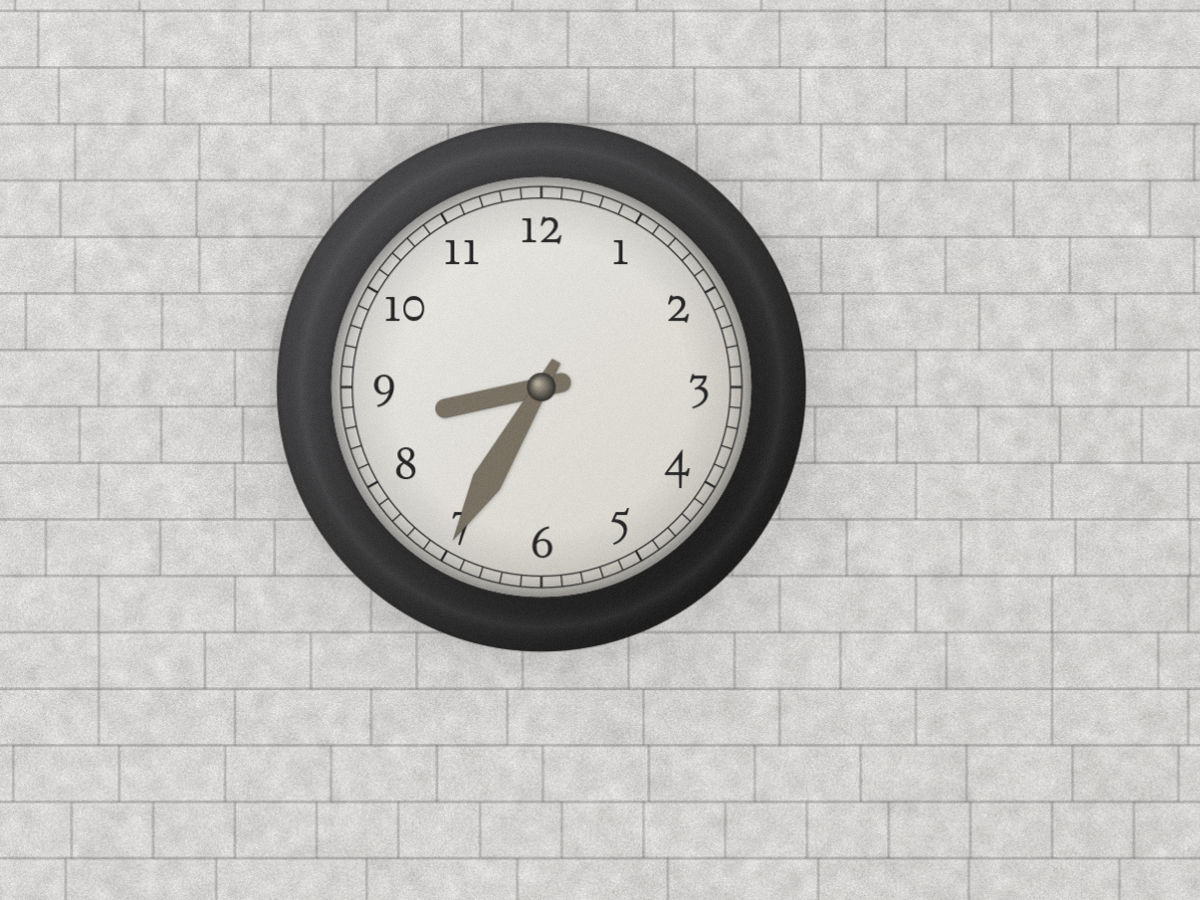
8:35
